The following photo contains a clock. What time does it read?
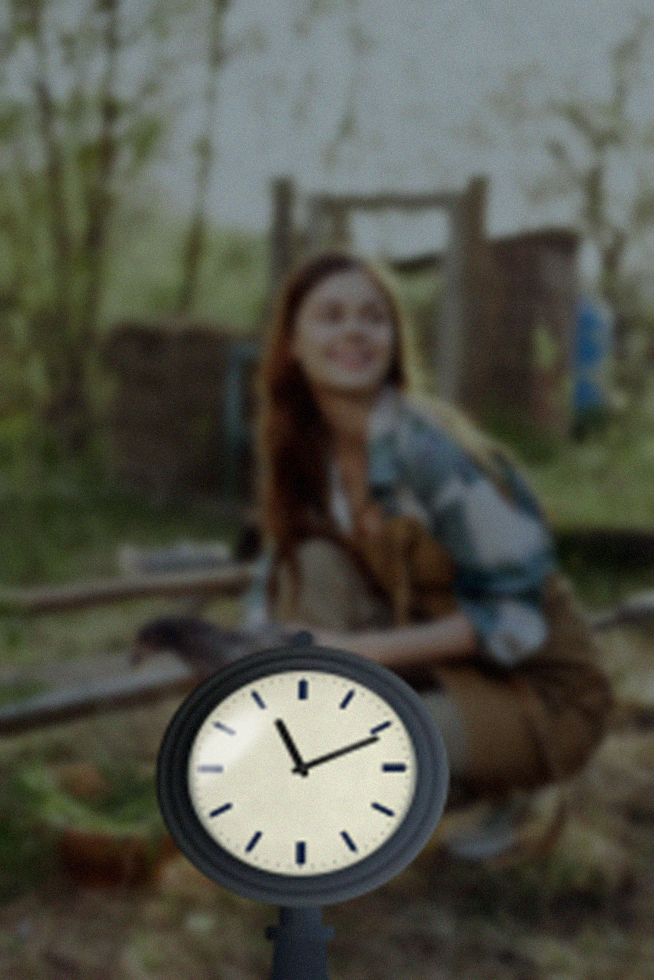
11:11
